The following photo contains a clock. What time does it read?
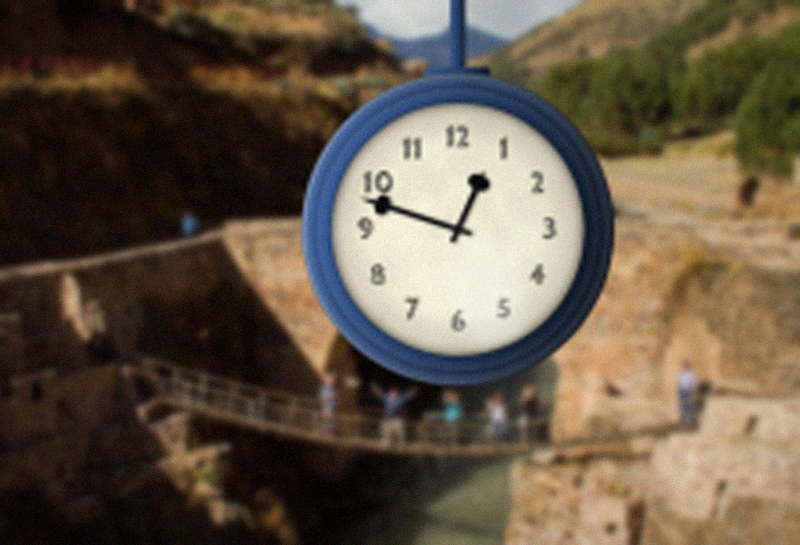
12:48
